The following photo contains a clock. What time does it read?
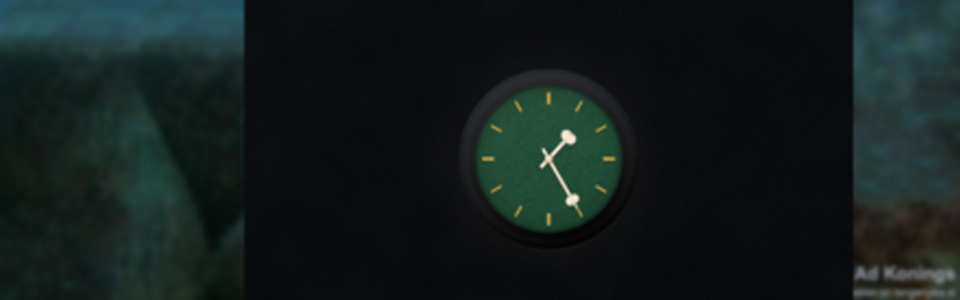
1:25
